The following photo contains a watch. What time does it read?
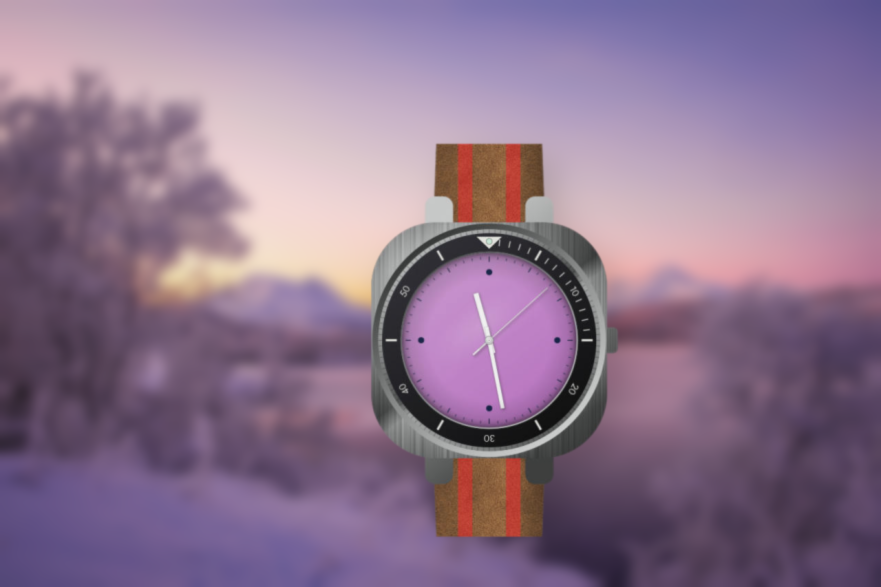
11:28:08
